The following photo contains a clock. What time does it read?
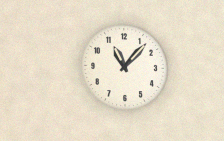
11:07
